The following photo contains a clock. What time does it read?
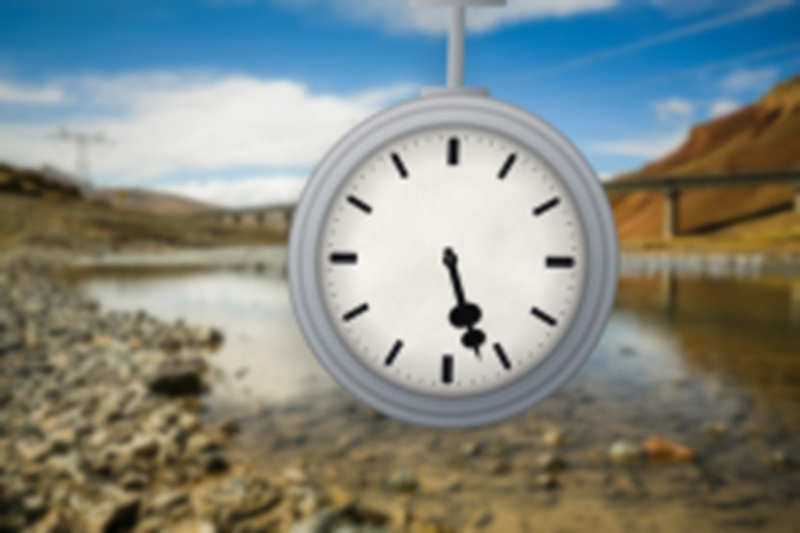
5:27
